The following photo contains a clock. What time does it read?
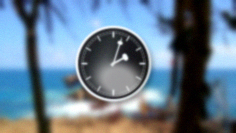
2:03
